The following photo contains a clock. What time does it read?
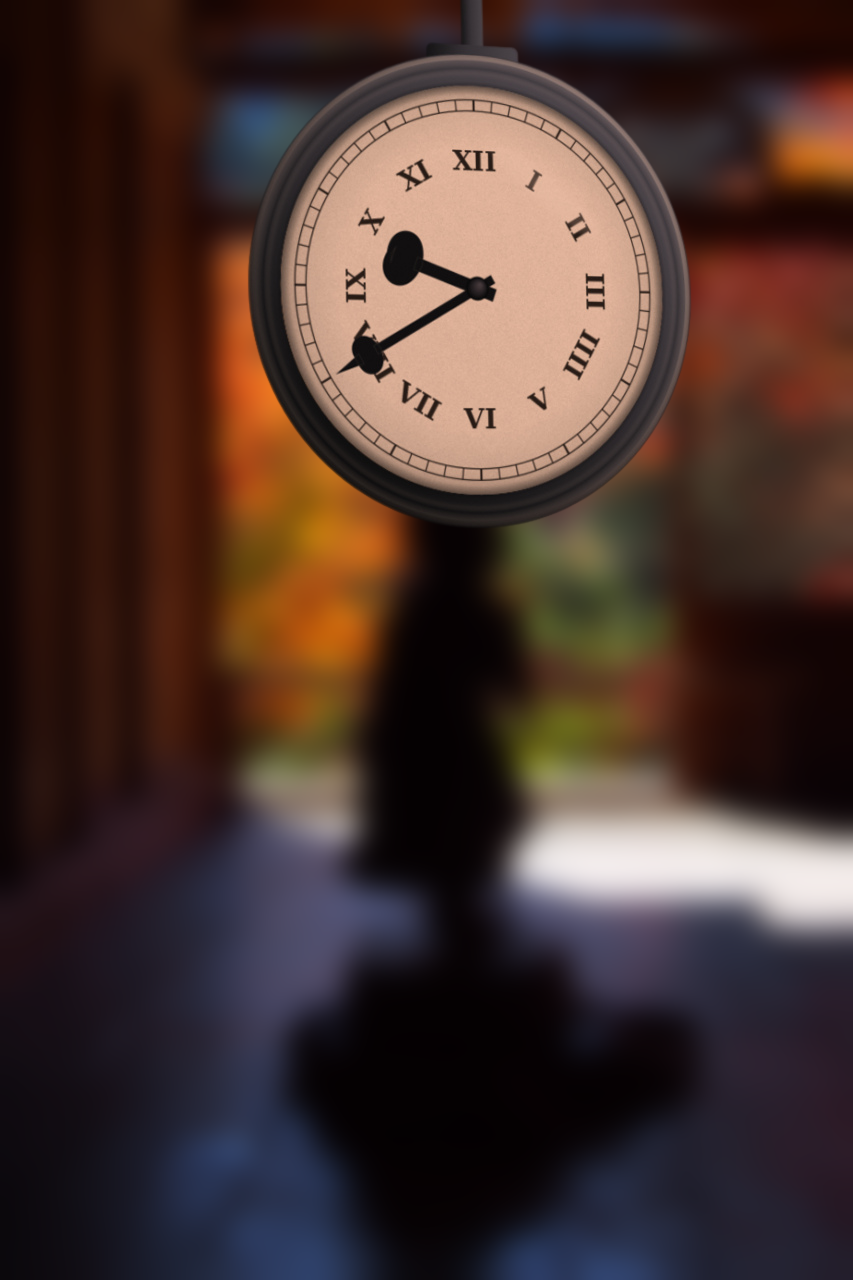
9:40
